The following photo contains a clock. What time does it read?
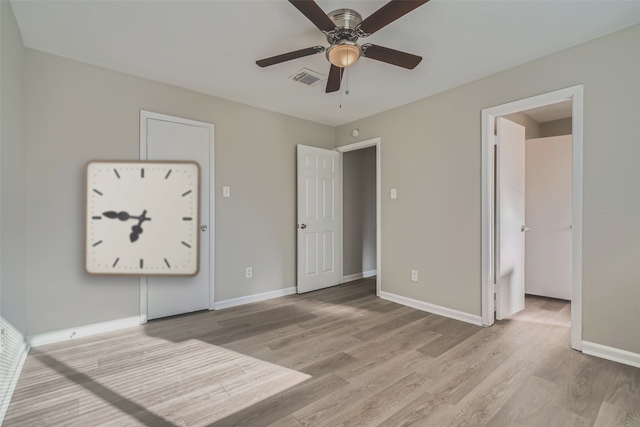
6:46
